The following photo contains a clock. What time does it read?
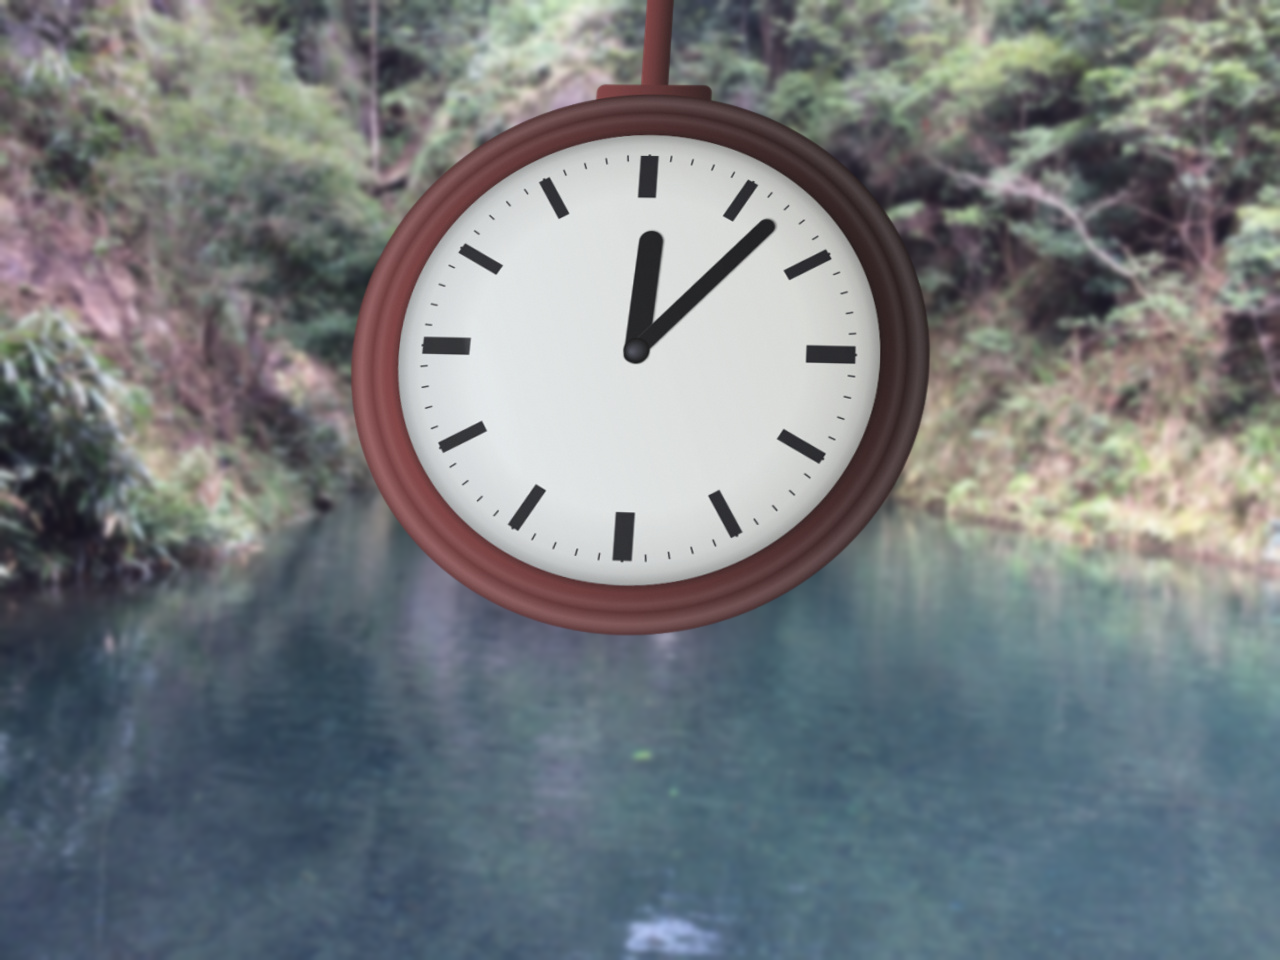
12:07
